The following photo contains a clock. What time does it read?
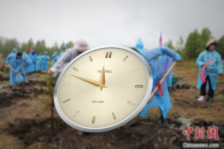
11:48
